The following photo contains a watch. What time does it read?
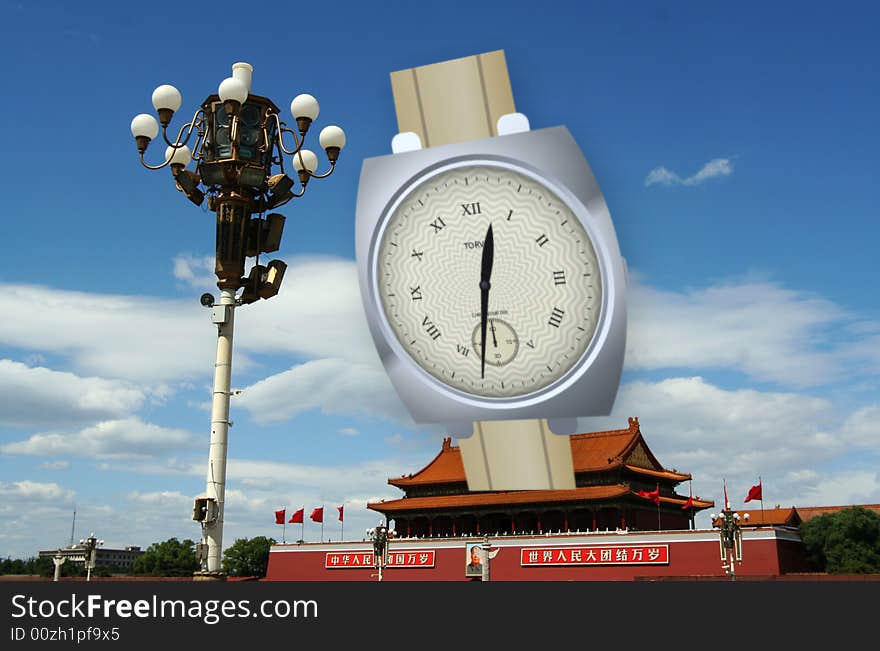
12:32
